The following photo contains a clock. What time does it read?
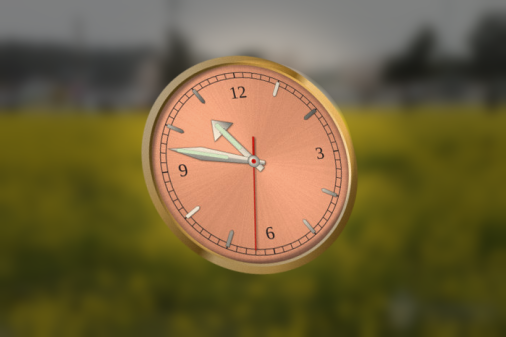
10:47:32
